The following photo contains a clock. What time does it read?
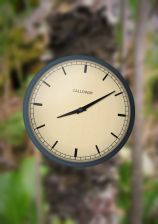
8:09
